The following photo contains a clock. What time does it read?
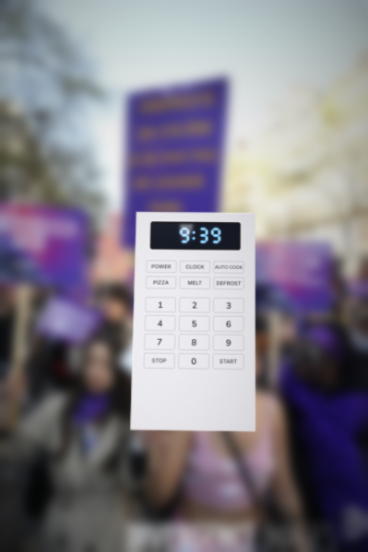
9:39
